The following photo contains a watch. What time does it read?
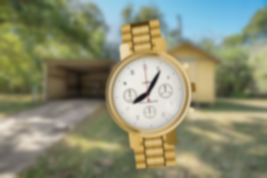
8:06
